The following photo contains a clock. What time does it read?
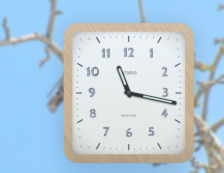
11:17
